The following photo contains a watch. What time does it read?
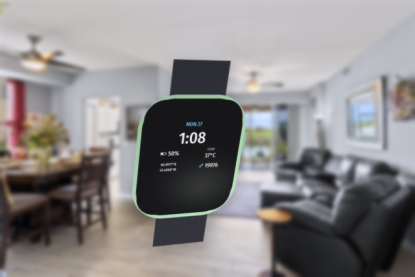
1:08
